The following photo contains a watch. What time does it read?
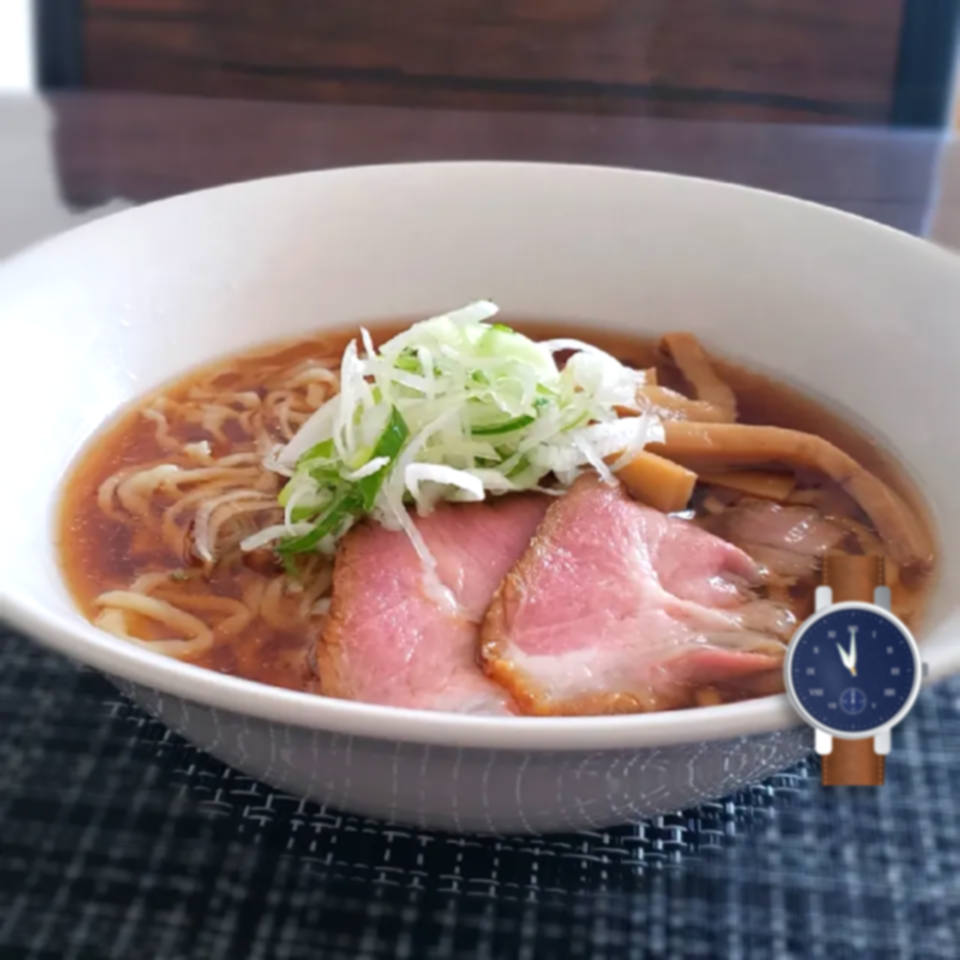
11:00
